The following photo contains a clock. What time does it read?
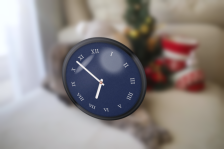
6:53
